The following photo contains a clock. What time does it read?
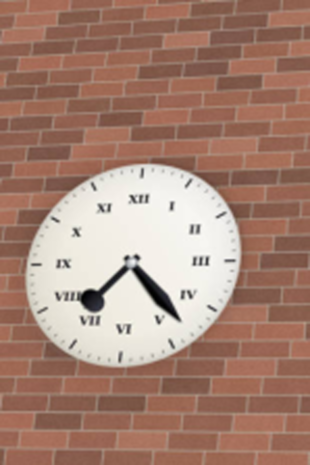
7:23
